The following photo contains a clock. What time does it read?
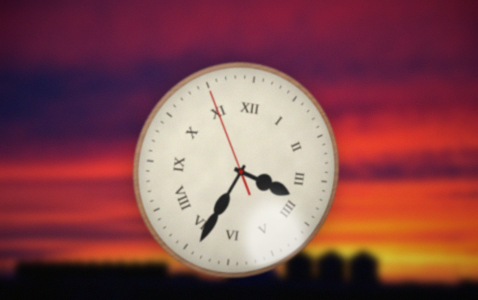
3:33:55
